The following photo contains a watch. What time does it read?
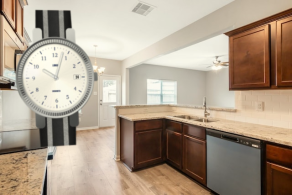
10:03
